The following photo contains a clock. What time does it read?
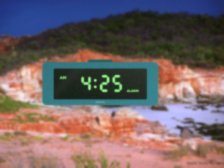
4:25
